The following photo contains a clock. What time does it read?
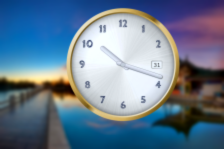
10:18
